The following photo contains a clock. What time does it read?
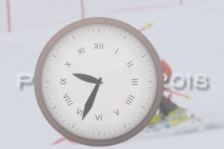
9:34
